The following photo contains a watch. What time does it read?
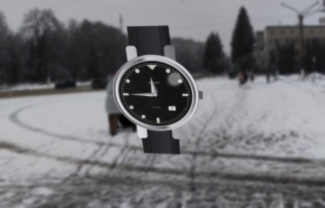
11:45
